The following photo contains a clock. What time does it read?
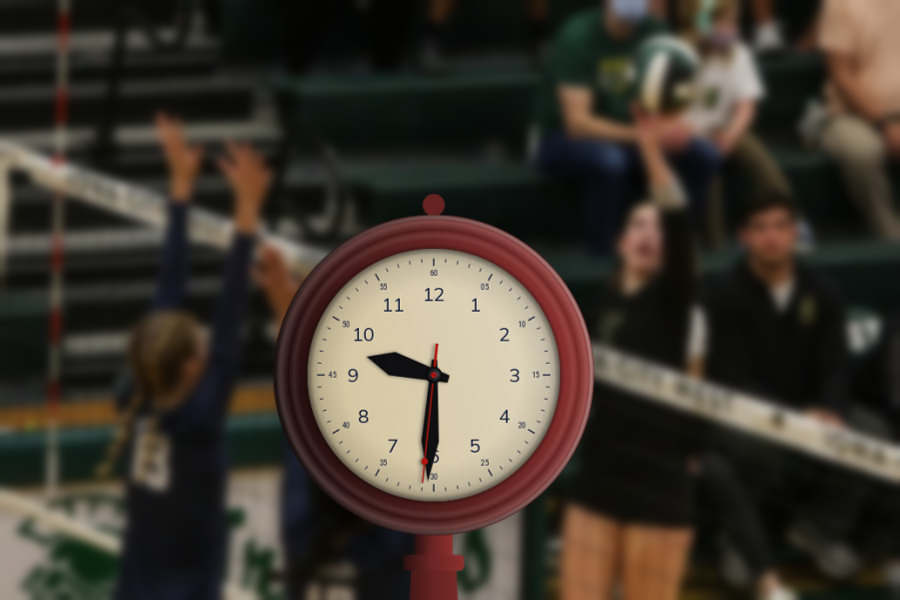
9:30:31
